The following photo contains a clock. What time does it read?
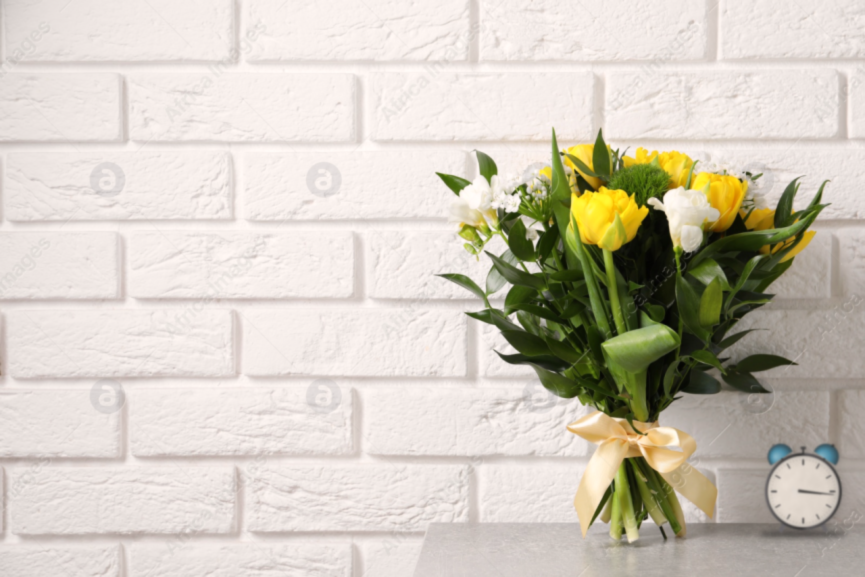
3:16
